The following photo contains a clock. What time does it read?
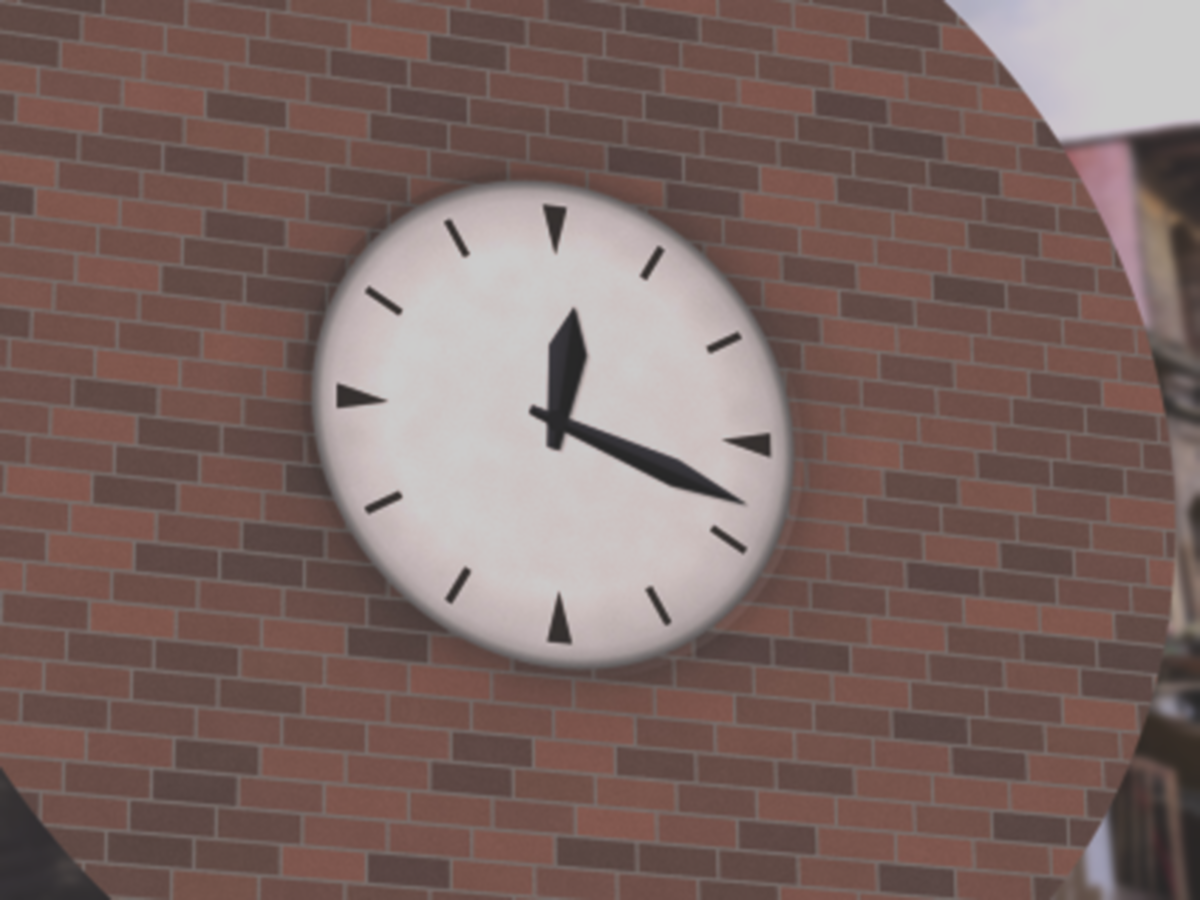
12:18
